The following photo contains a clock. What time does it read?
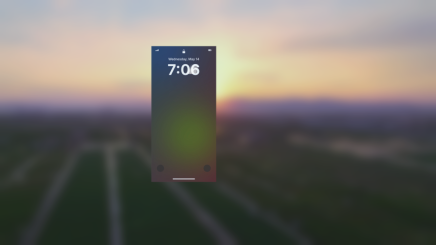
7:06
